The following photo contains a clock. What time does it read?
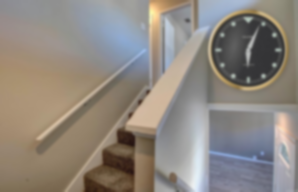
6:04
